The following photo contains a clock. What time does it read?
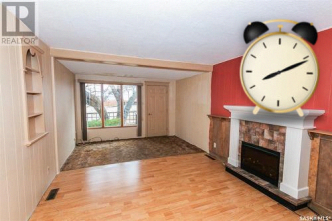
8:11
